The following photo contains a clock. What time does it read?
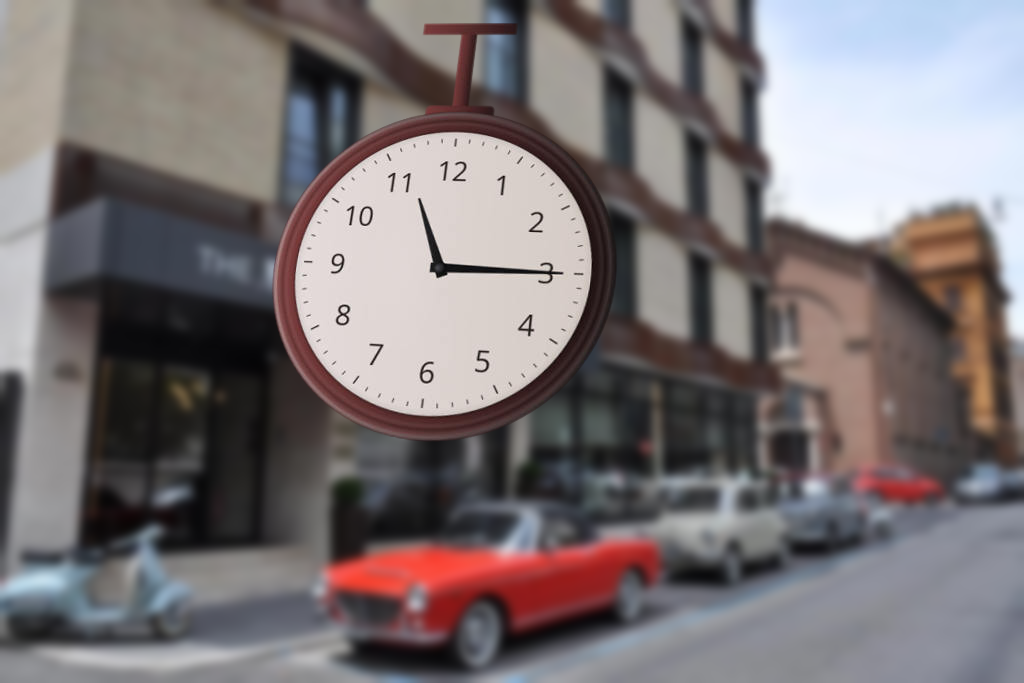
11:15
